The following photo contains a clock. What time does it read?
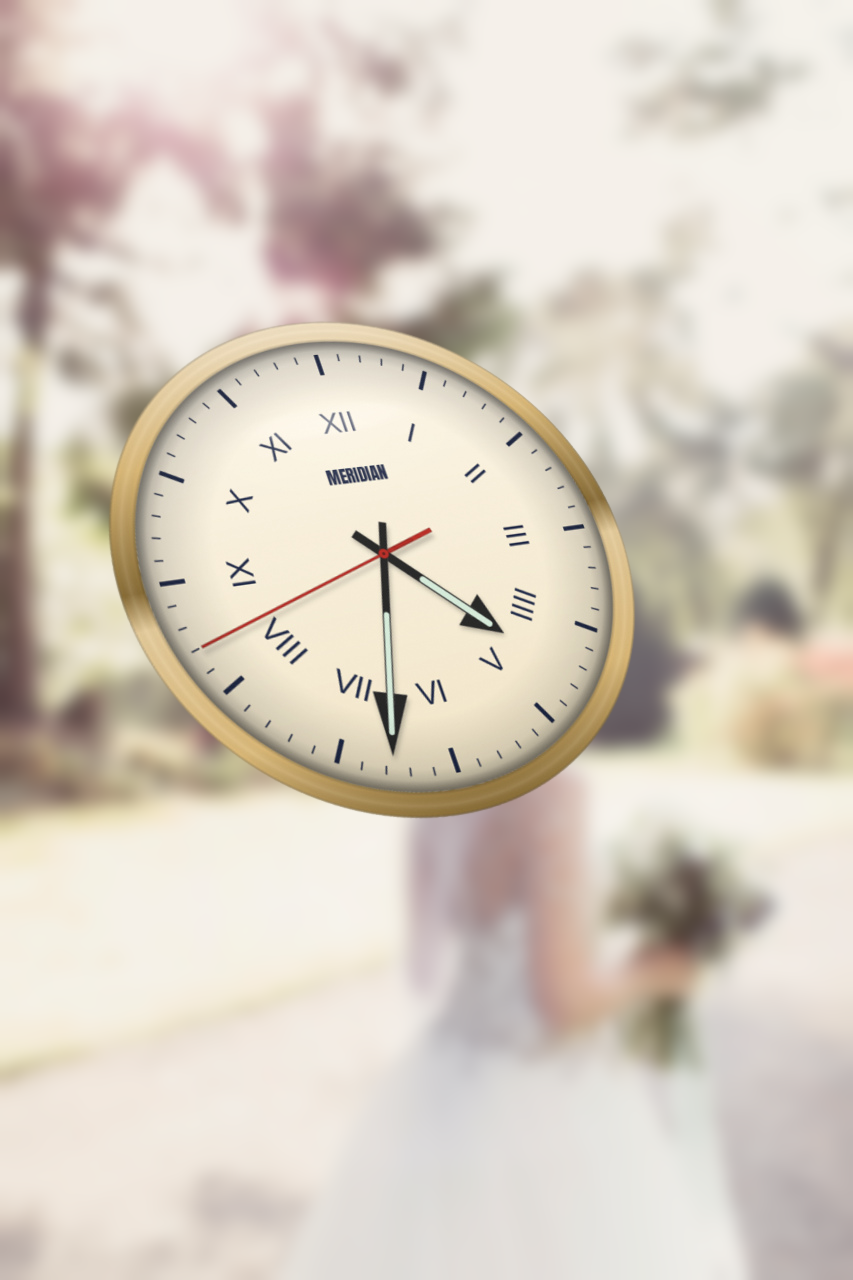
4:32:42
